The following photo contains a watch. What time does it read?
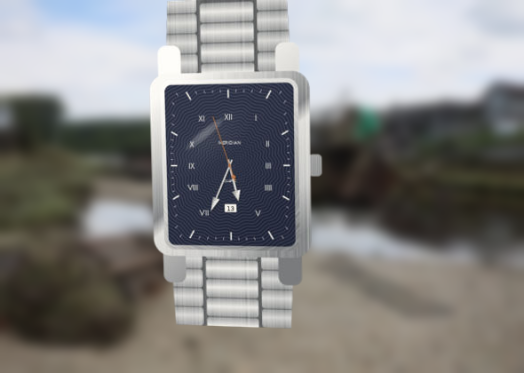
5:33:57
